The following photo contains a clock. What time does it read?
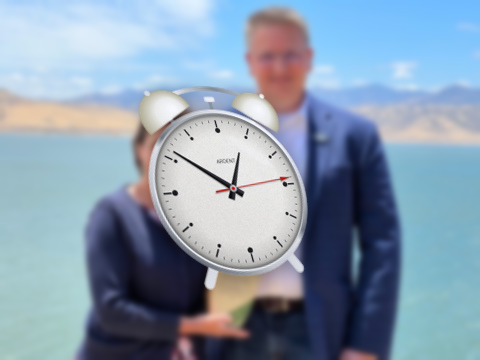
12:51:14
